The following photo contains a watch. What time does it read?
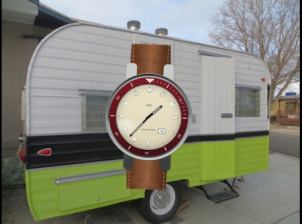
1:37
